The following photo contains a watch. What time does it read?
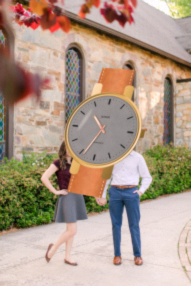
10:34
